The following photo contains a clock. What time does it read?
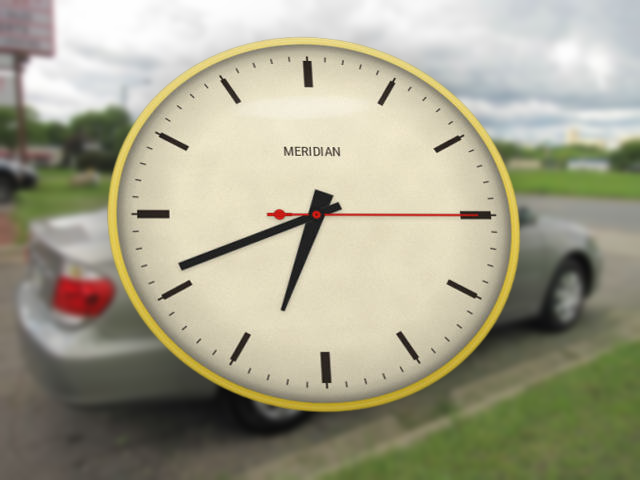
6:41:15
